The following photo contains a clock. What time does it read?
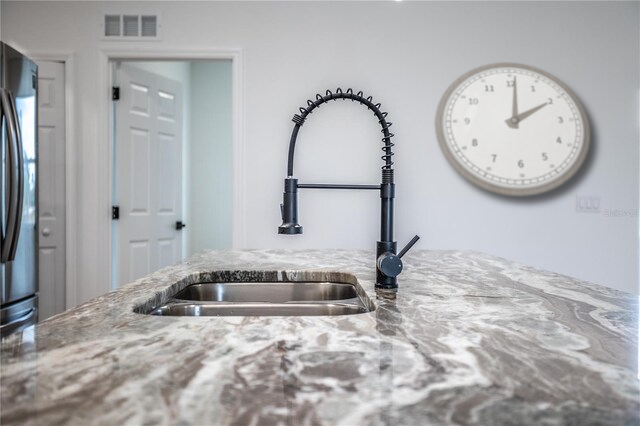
2:01
